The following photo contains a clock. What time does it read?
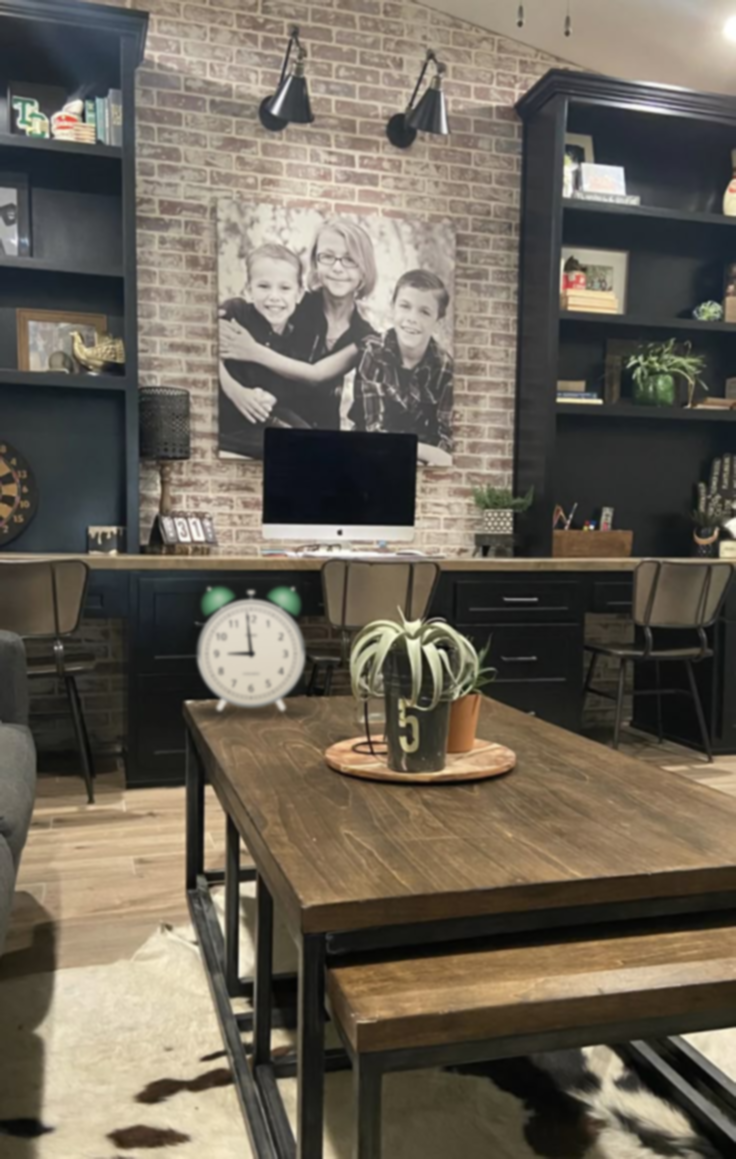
8:59
